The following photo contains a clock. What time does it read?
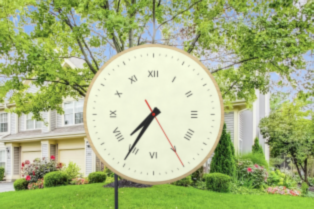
7:35:25
